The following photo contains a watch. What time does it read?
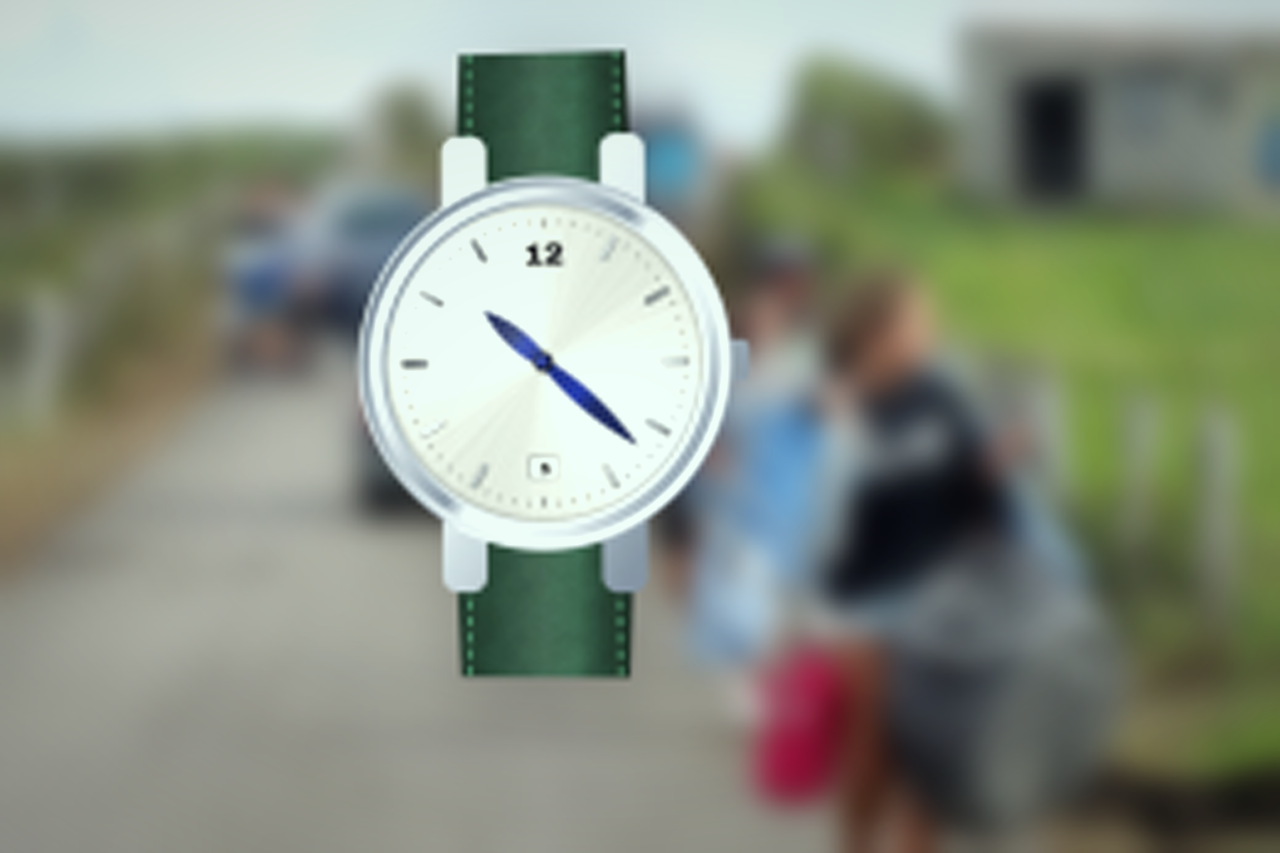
10:22
